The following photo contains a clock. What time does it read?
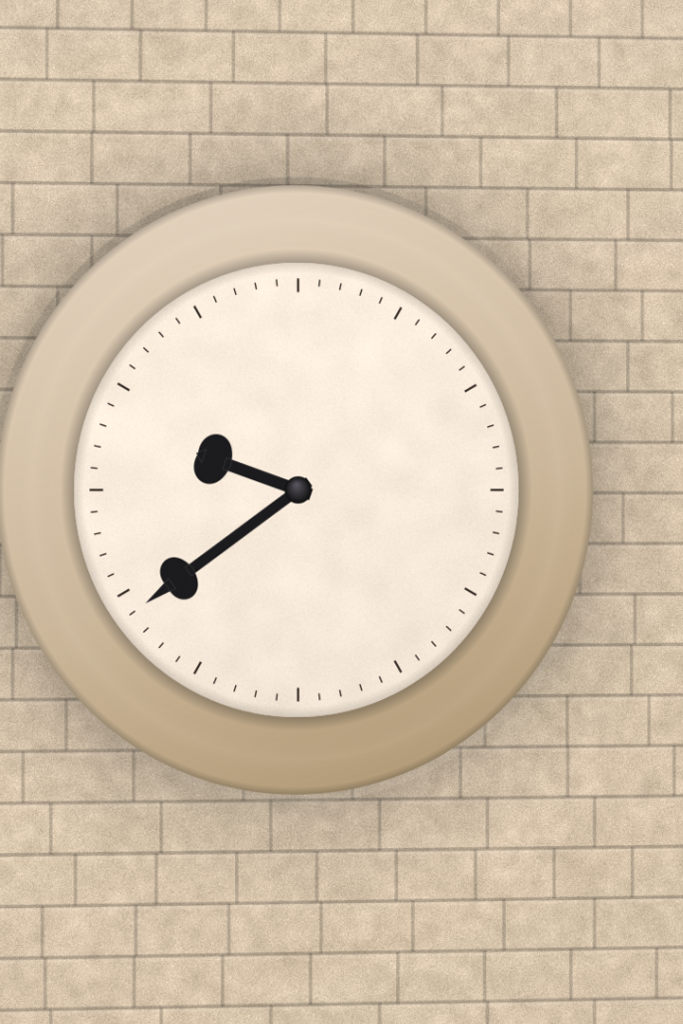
9:39
